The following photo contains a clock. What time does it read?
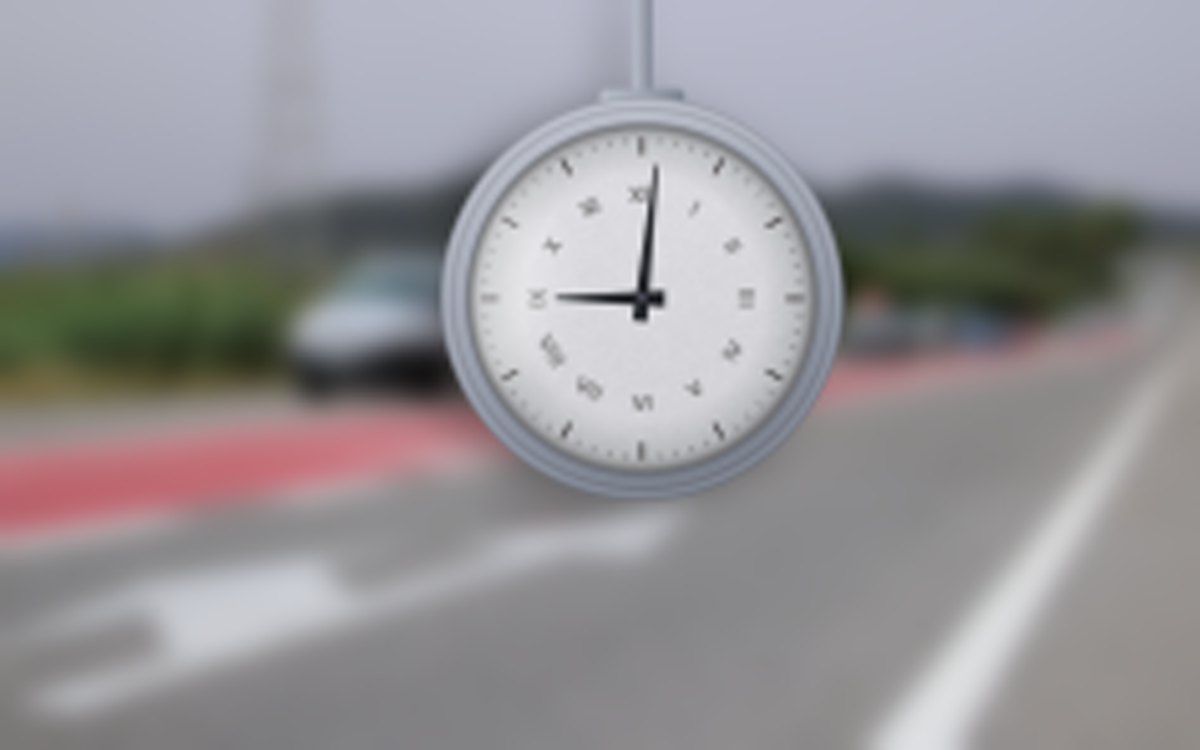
9:01
